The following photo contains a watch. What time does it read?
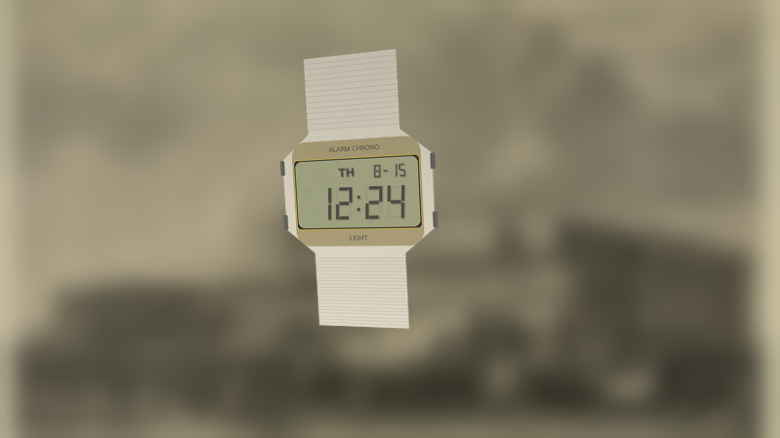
12:24
